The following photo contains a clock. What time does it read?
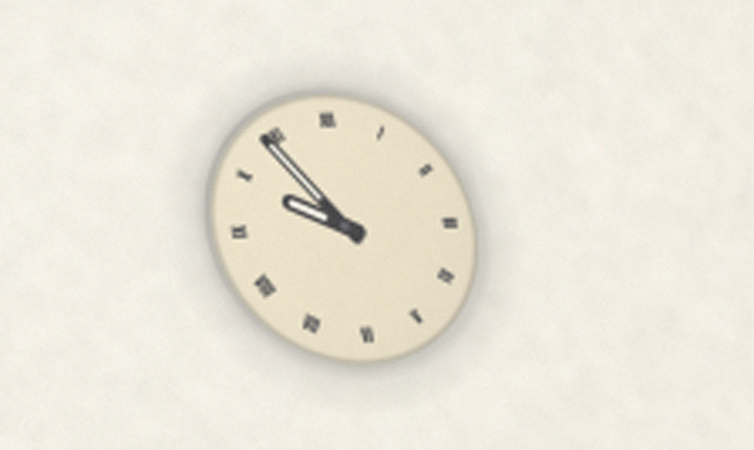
9:54
